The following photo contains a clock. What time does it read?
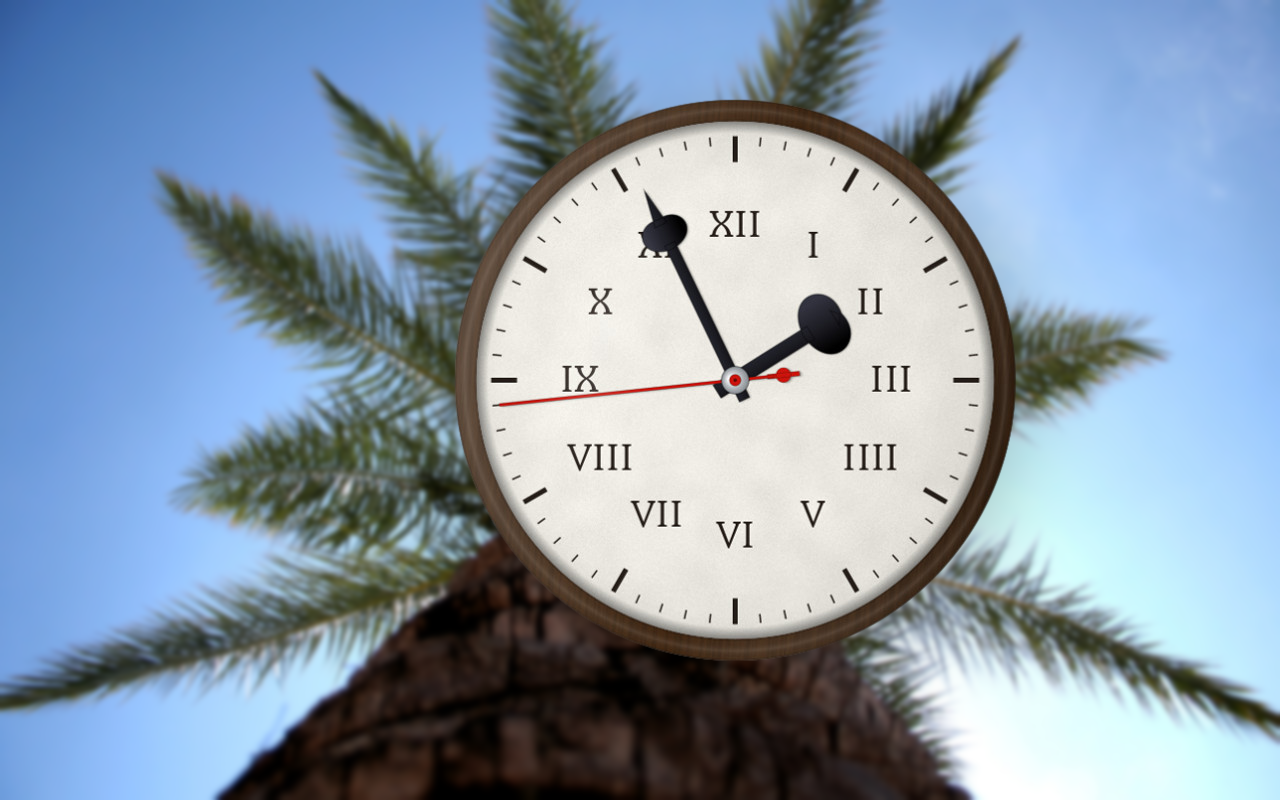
1:55:44
